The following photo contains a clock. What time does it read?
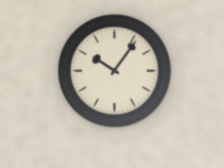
10:06
